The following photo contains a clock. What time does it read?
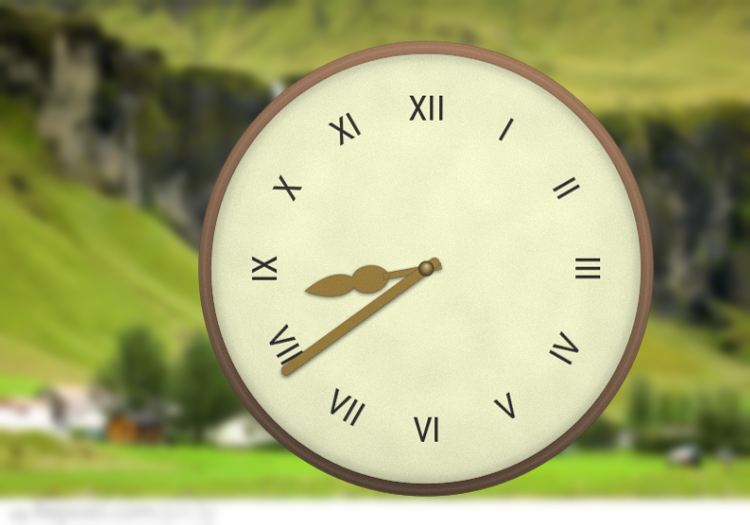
8:39
